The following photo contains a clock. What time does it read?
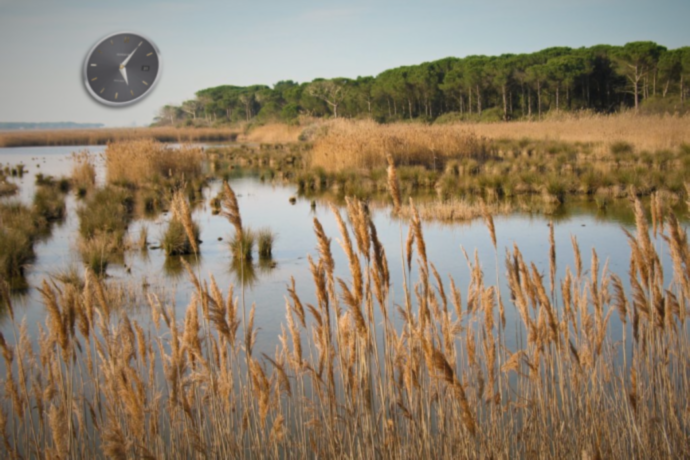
5:05
